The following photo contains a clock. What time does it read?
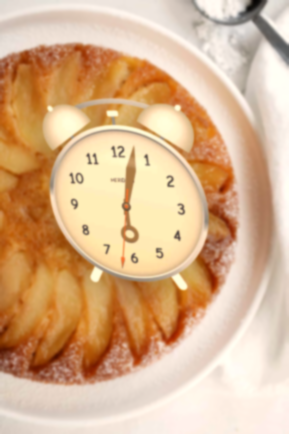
6:02:32
